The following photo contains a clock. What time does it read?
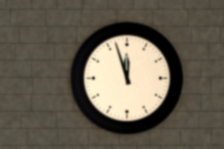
11:57
